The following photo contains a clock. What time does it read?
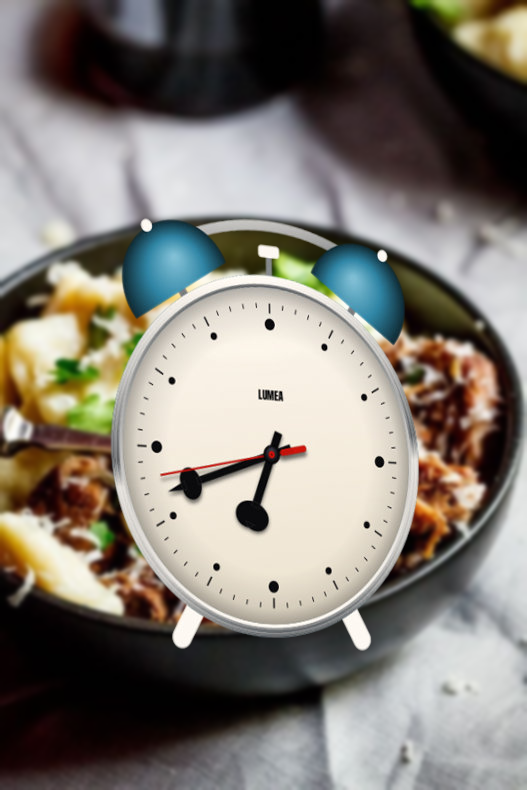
6:41:43
